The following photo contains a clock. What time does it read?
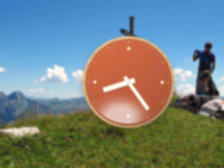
8:24
